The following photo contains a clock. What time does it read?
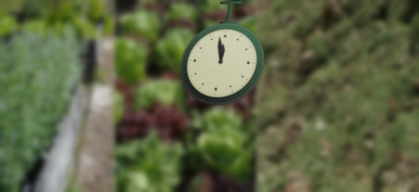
11:58
